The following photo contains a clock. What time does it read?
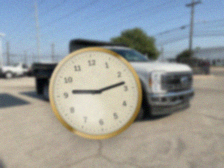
9:13
